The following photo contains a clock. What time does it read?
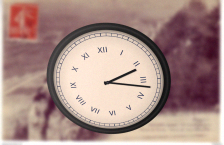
2:17
